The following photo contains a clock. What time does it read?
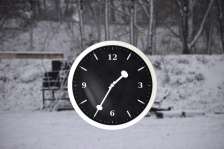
1:35
